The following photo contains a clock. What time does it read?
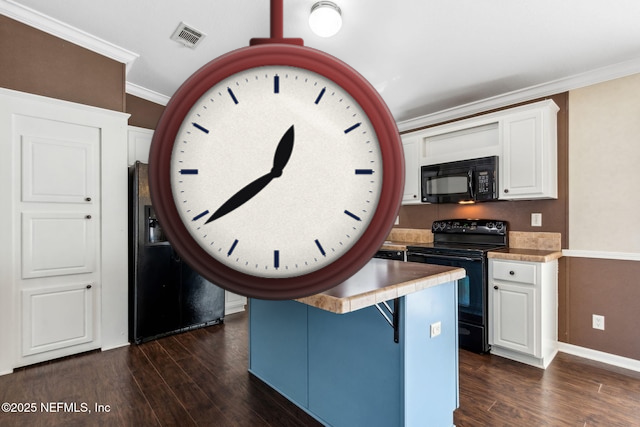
12:39
